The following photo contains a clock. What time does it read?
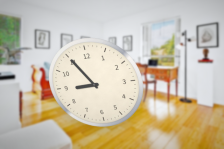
8:55
